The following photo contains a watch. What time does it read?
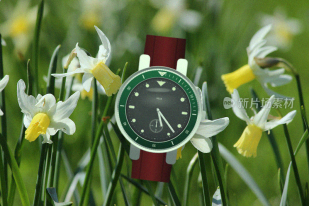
5:23
